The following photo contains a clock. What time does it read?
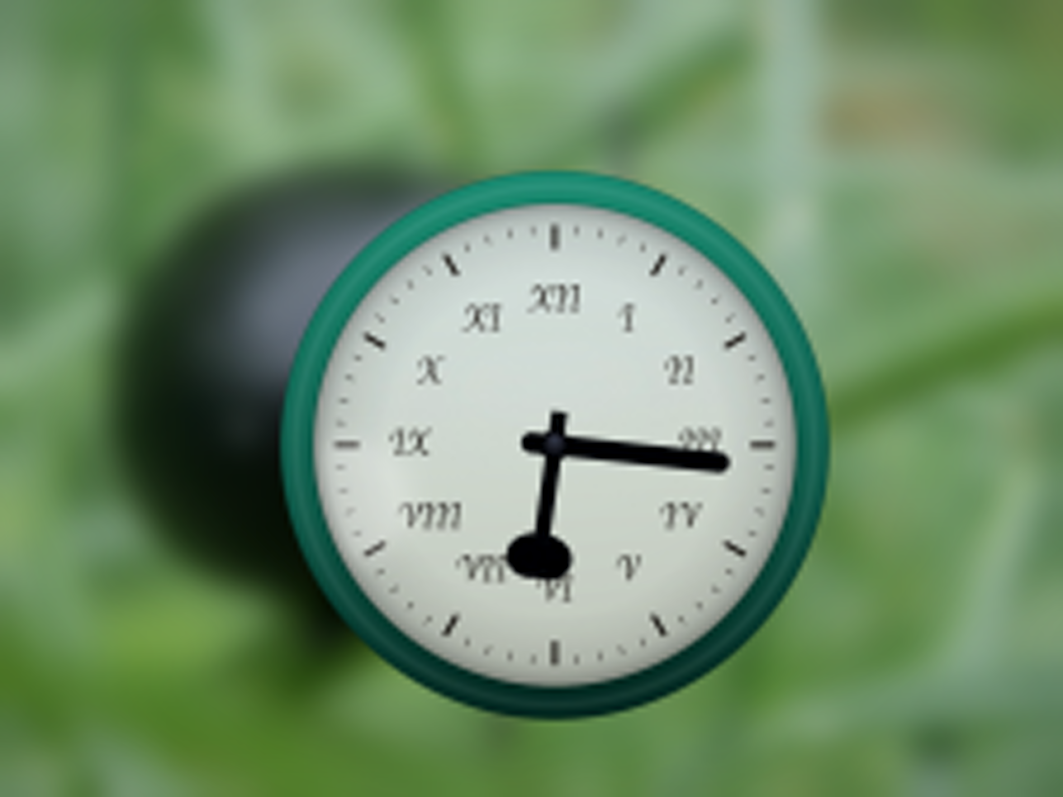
6:16
